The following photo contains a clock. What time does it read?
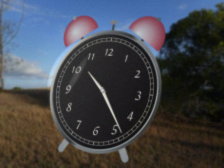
10:24
